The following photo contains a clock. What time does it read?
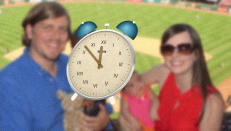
11:52
